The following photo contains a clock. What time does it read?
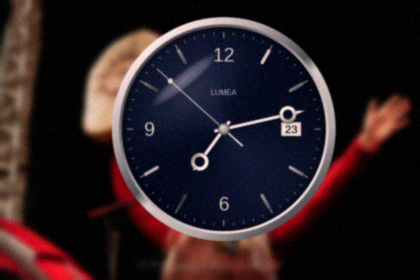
7:12:52
